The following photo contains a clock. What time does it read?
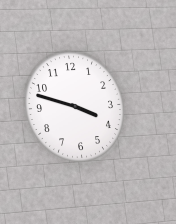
3:48
